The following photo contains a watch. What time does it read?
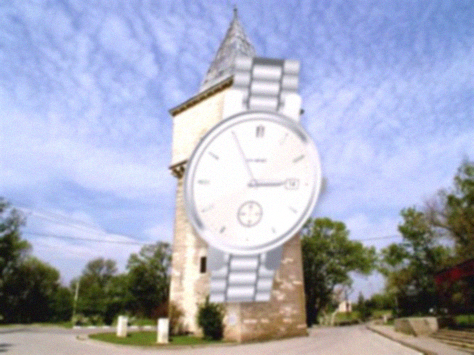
2:55
